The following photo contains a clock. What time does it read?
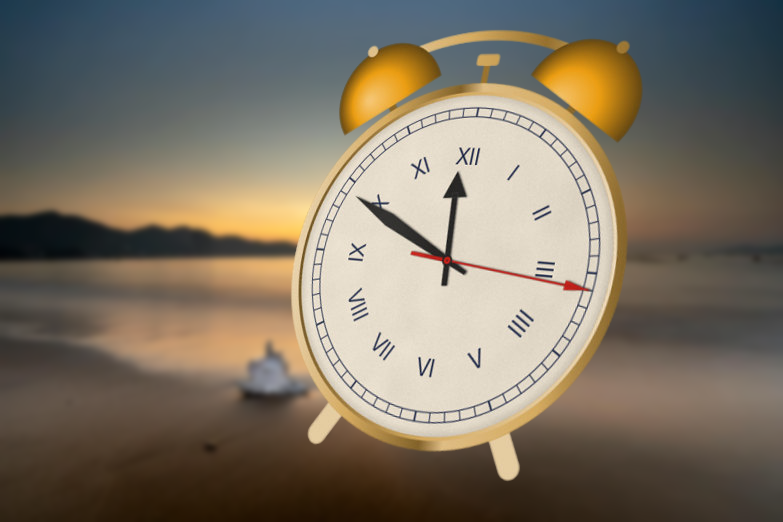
11:49:16
